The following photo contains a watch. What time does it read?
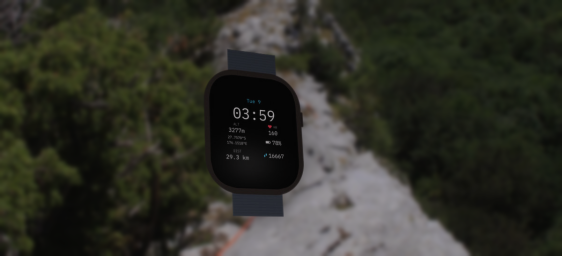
3:59
